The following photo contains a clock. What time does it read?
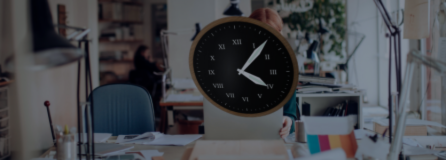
4:07
